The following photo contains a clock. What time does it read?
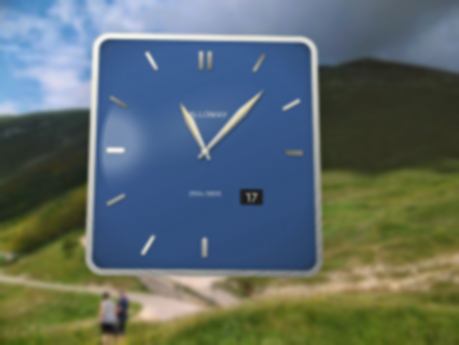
11:07
